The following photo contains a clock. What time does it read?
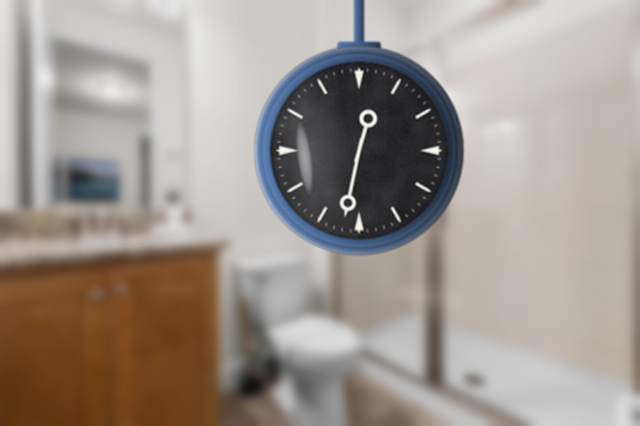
12:32
